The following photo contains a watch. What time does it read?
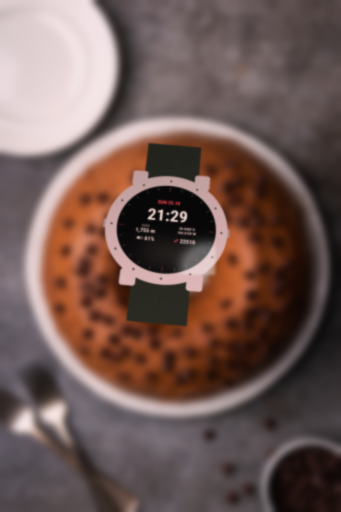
21:29
